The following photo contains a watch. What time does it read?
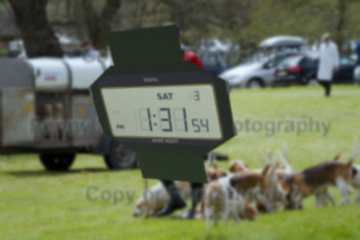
1:31:54
